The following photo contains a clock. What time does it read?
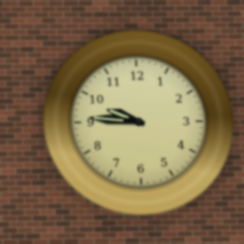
9:46
